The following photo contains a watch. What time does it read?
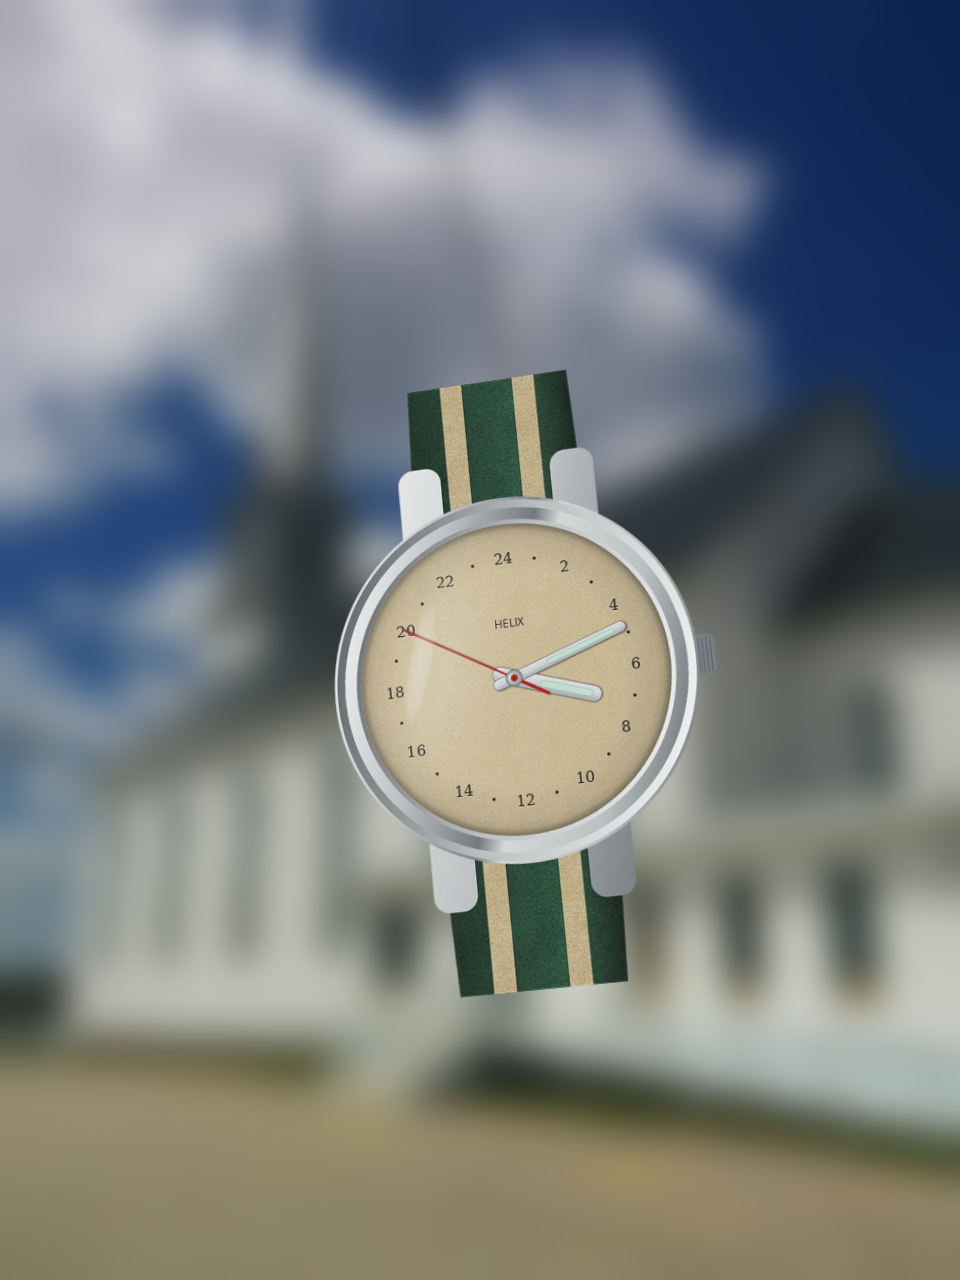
7:11:50
